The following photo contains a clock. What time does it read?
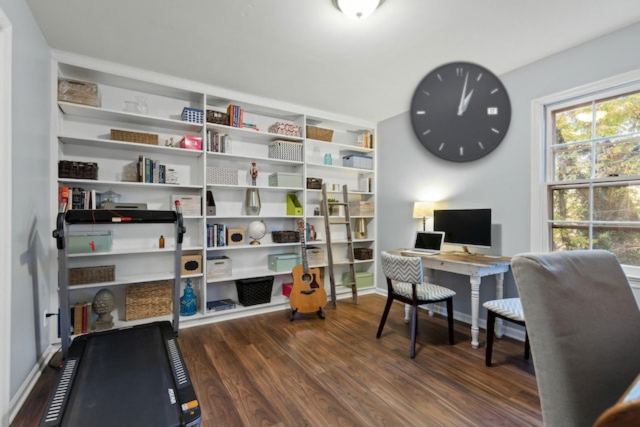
1:02
